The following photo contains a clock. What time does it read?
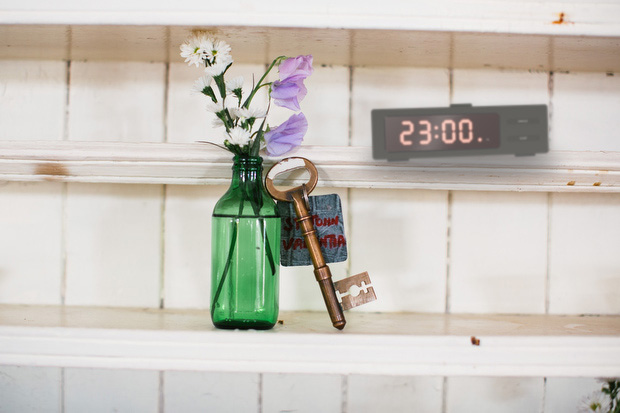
23:00
